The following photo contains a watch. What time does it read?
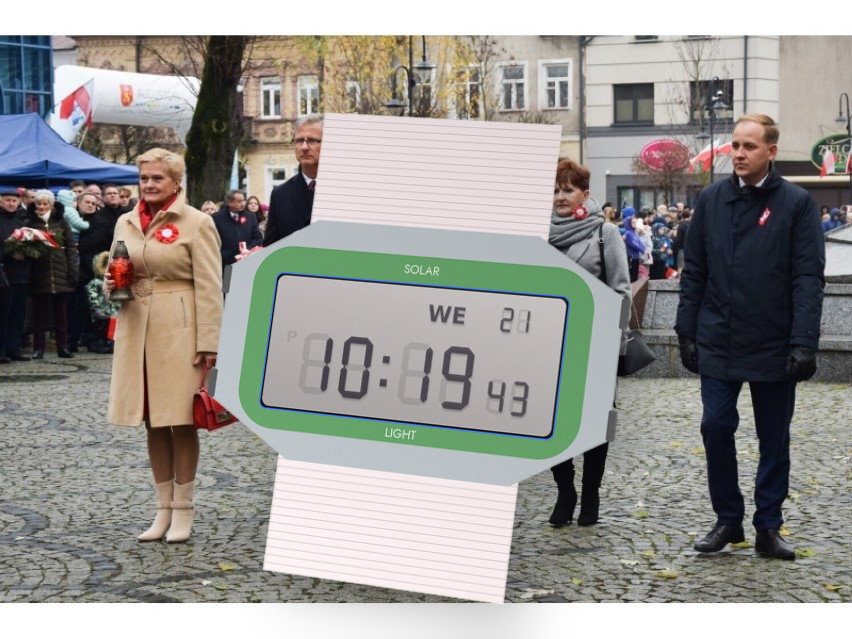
10:19:43
